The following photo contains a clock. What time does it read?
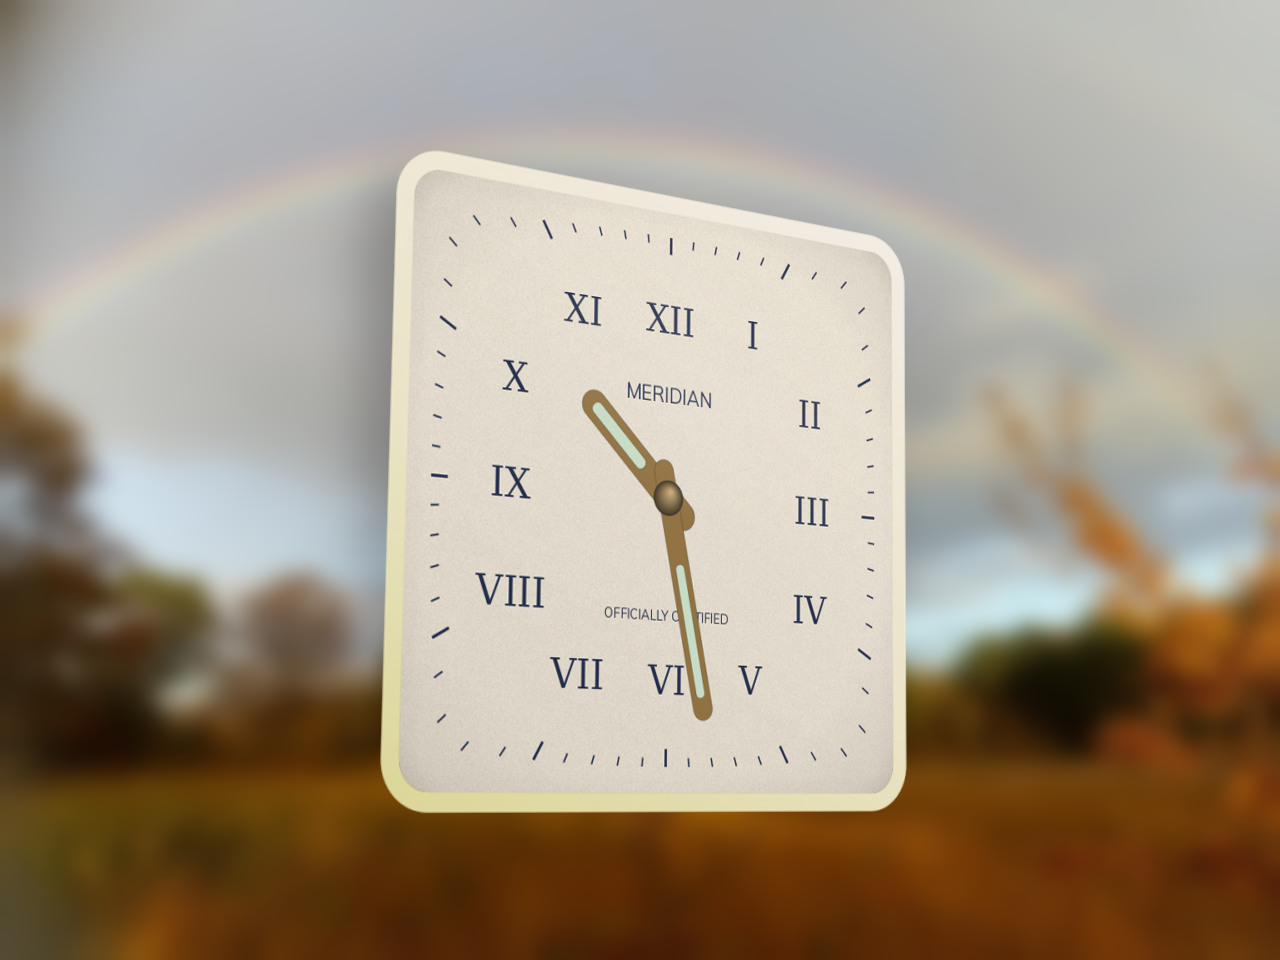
10:28
